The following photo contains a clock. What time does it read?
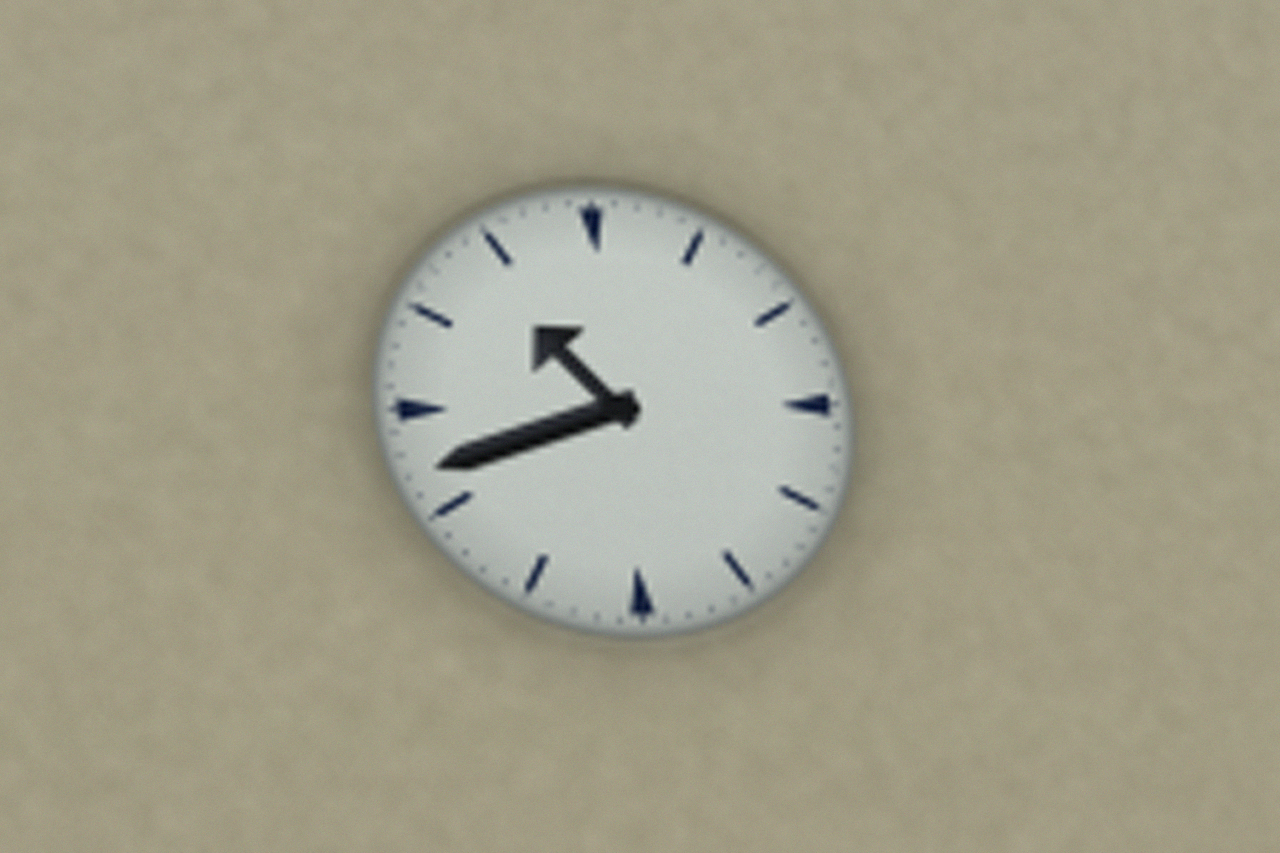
10:42
